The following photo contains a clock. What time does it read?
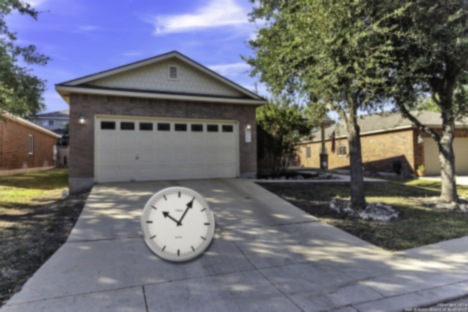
10:05
